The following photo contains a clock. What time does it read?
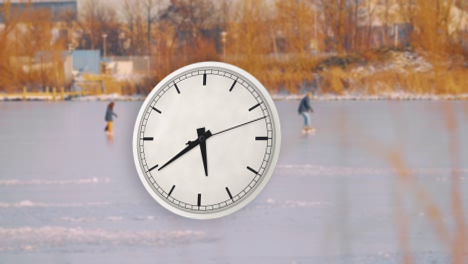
5:39:12
